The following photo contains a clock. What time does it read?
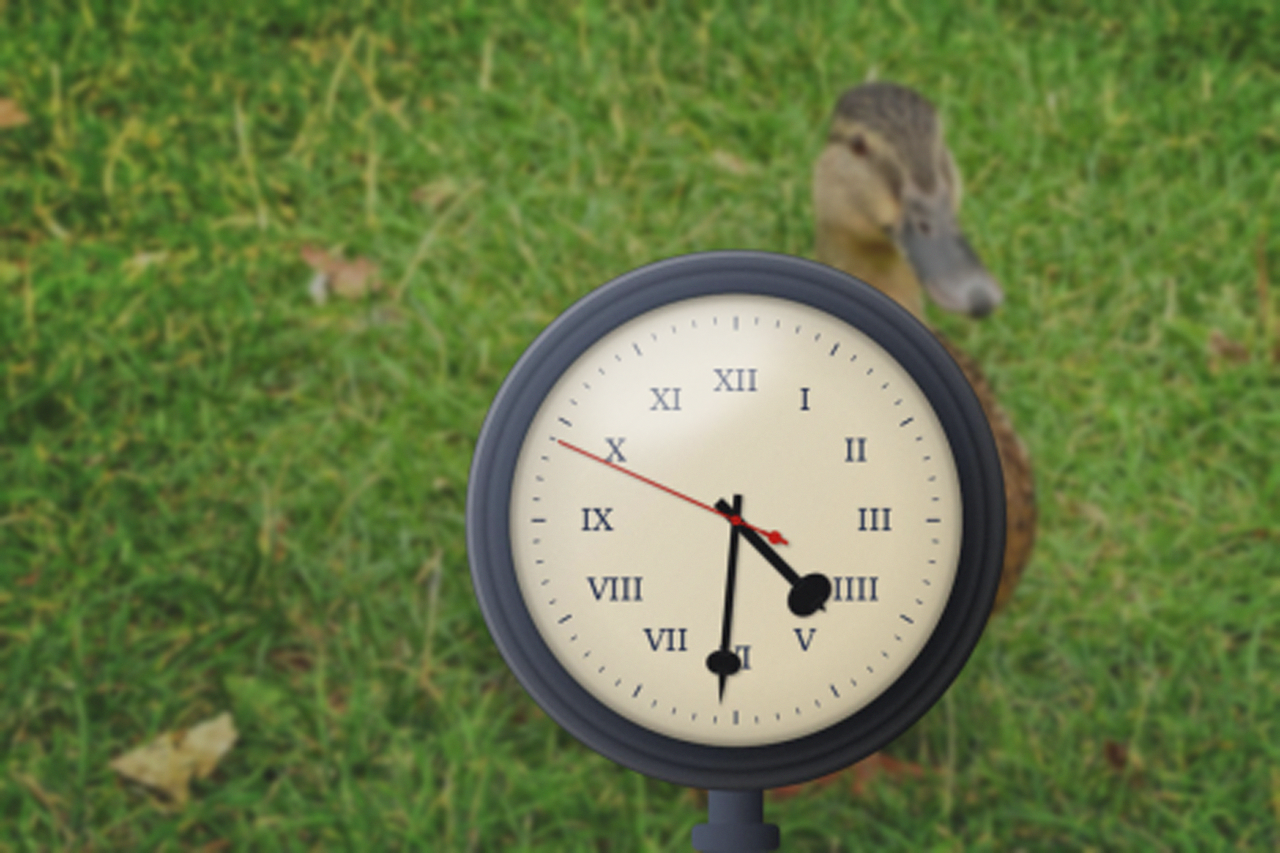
4:30:49
